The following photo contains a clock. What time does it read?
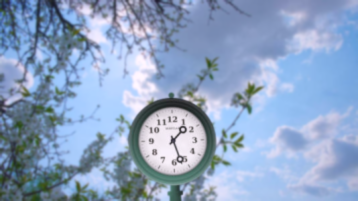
1:27
